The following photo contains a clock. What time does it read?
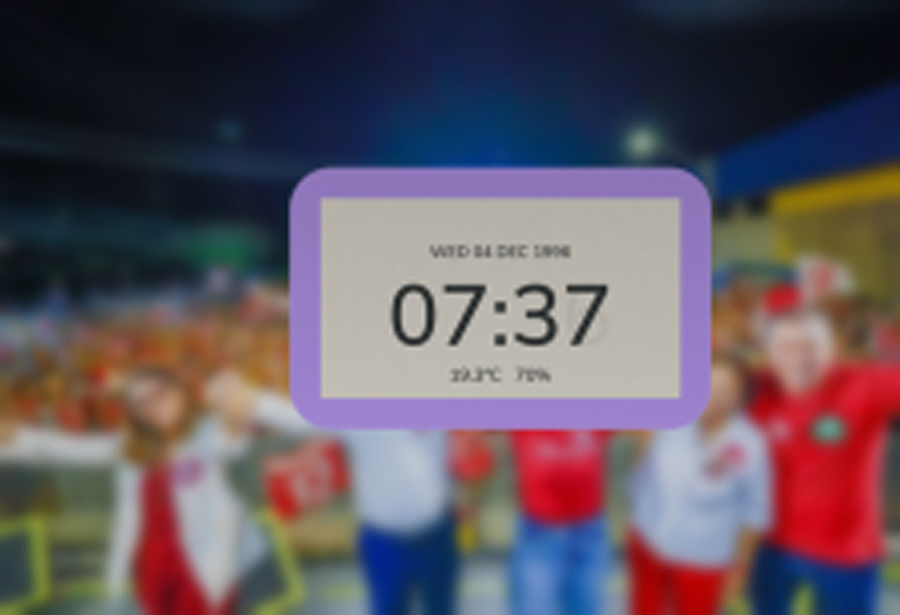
7:37
